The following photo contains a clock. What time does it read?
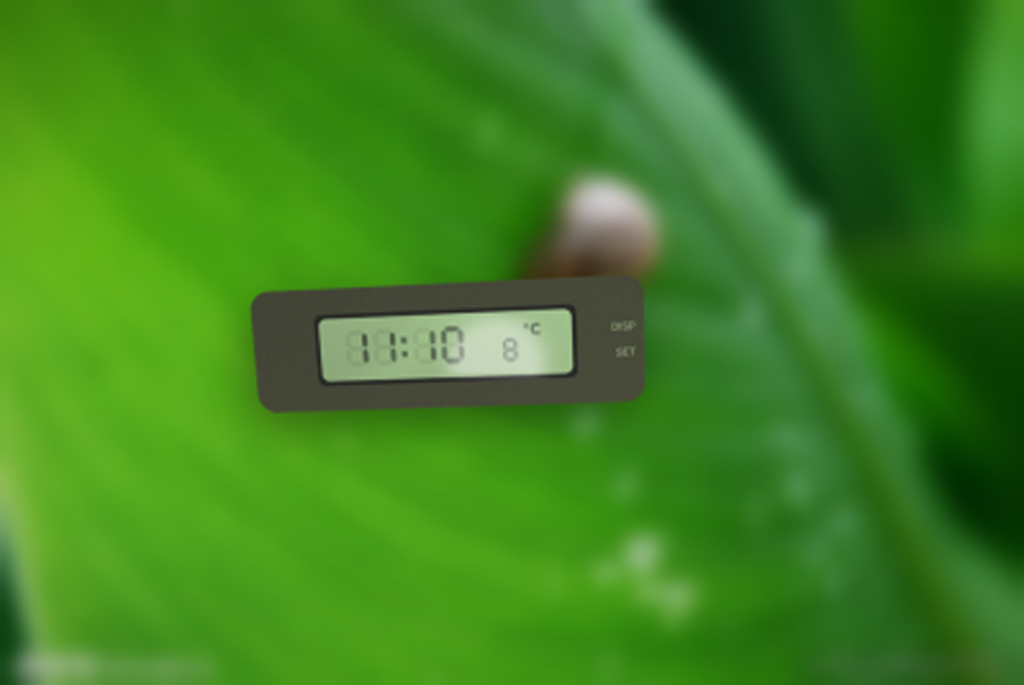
11:10
